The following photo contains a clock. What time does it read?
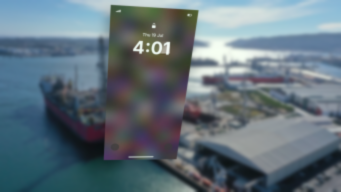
4:01
